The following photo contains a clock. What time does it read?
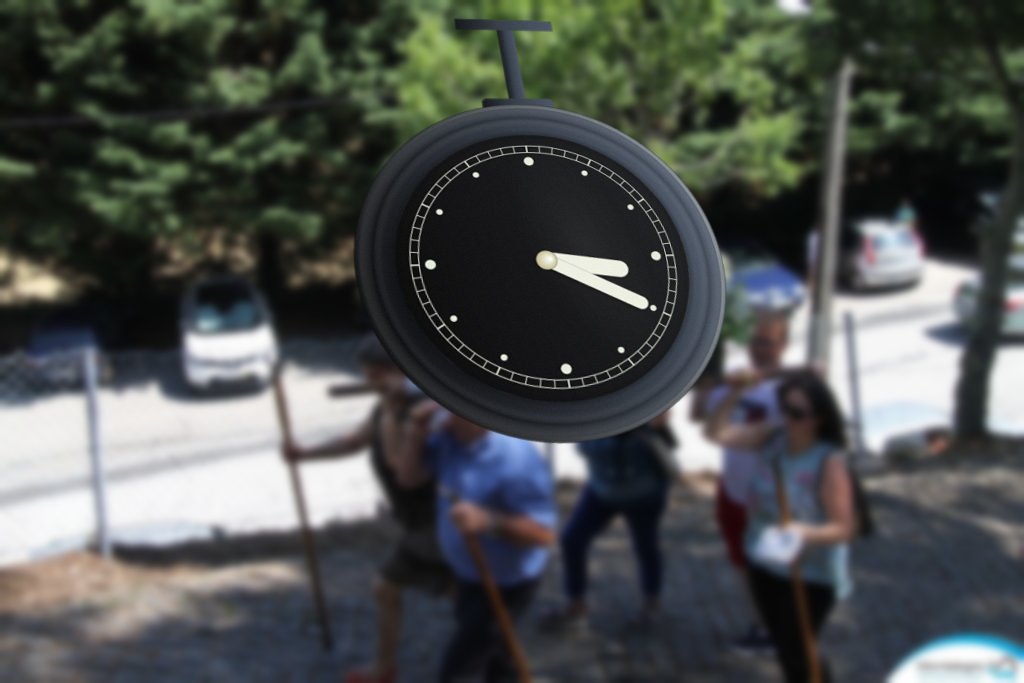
3:20
